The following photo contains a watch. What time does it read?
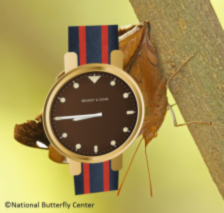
8:45
